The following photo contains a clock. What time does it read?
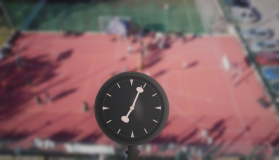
7:04
